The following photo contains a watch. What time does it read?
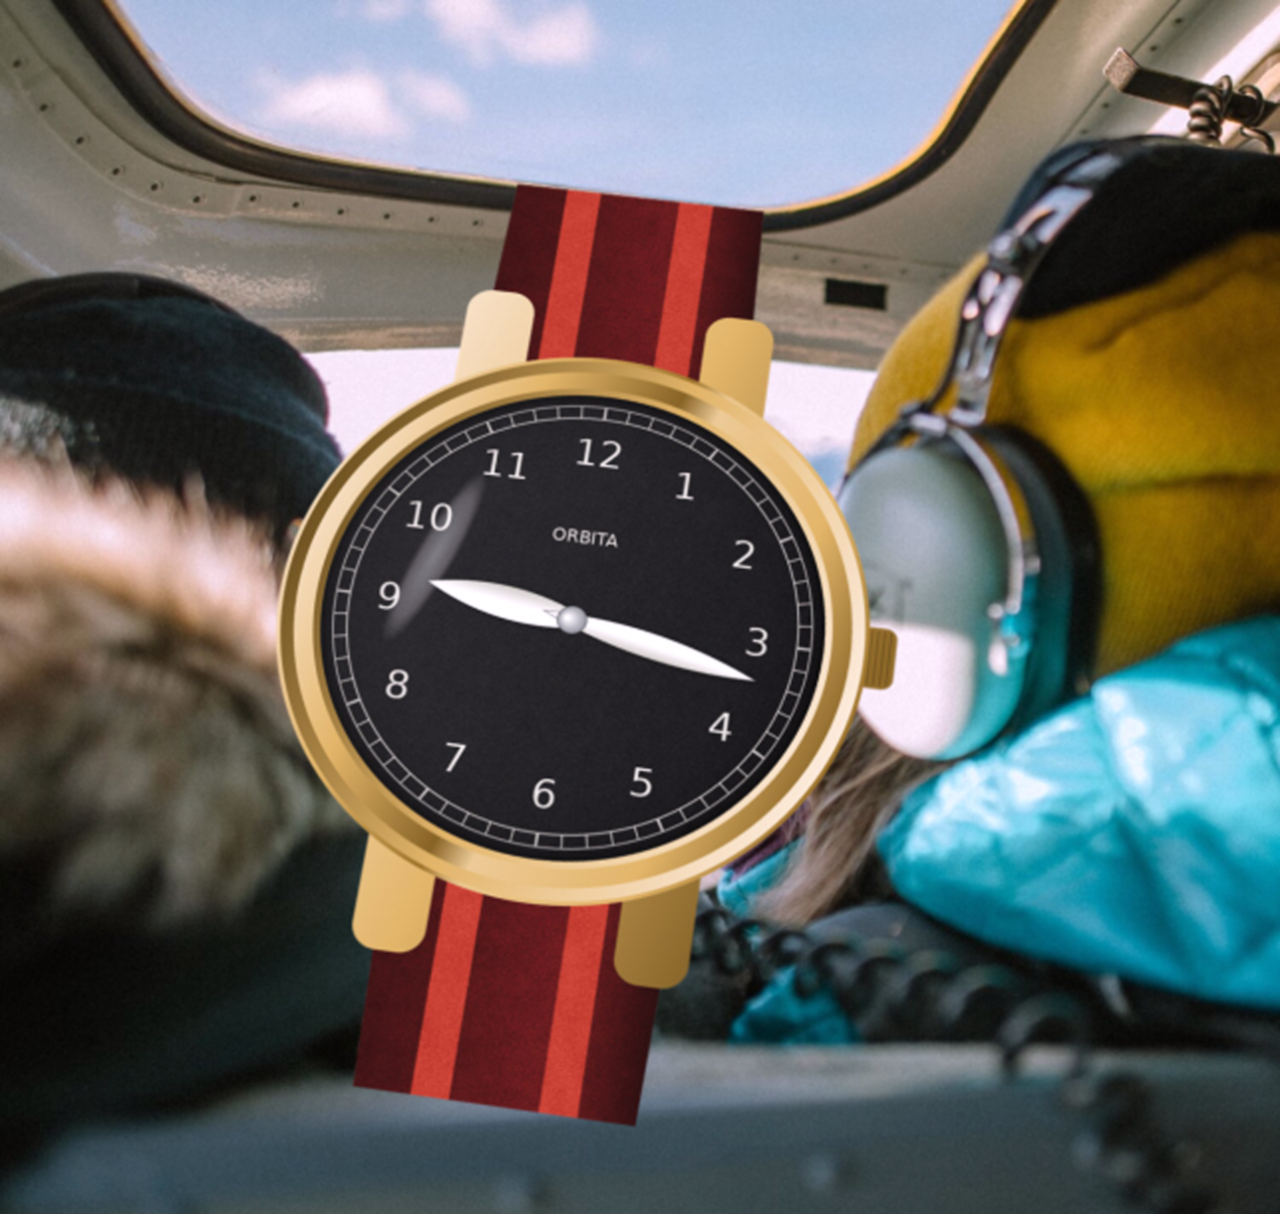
9:17
